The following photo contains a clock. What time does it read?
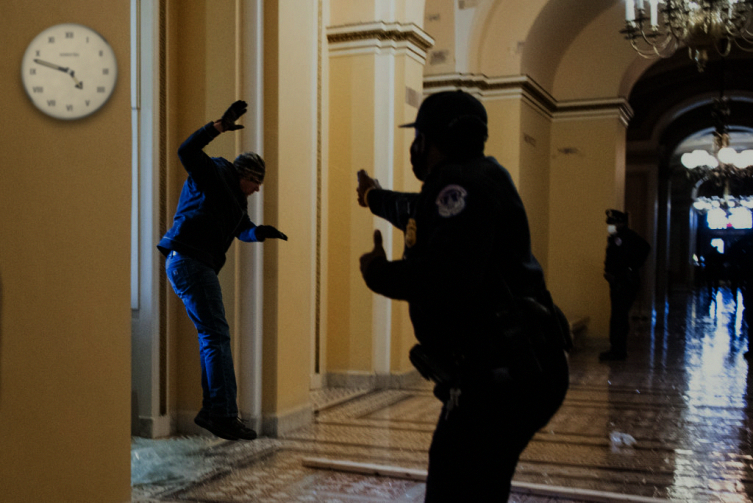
4:48
